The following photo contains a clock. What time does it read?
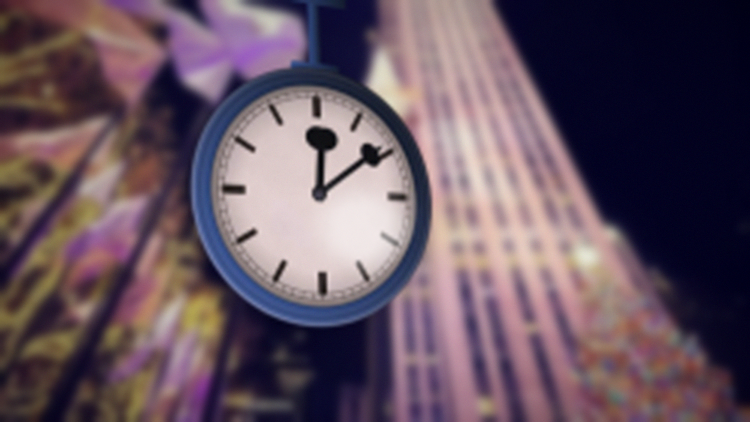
12:09
